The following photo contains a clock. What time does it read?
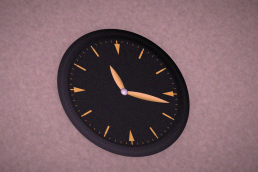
11:17
